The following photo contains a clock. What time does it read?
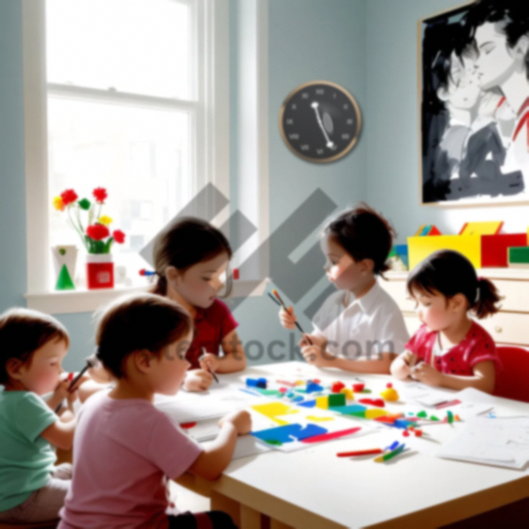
11:26
